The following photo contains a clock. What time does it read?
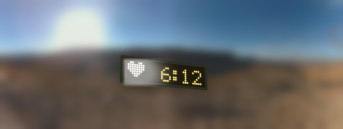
6:12
